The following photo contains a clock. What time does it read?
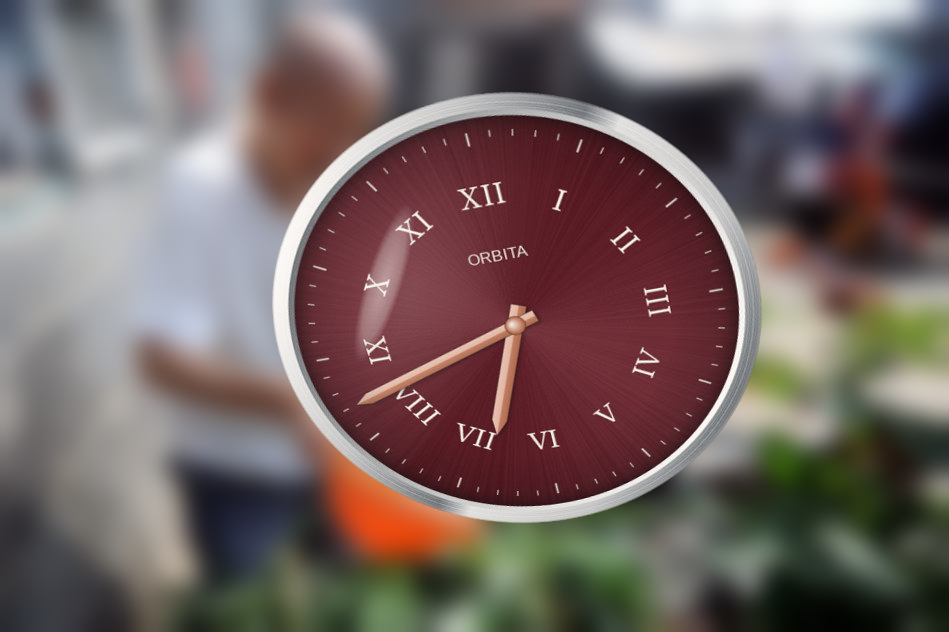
6:42
